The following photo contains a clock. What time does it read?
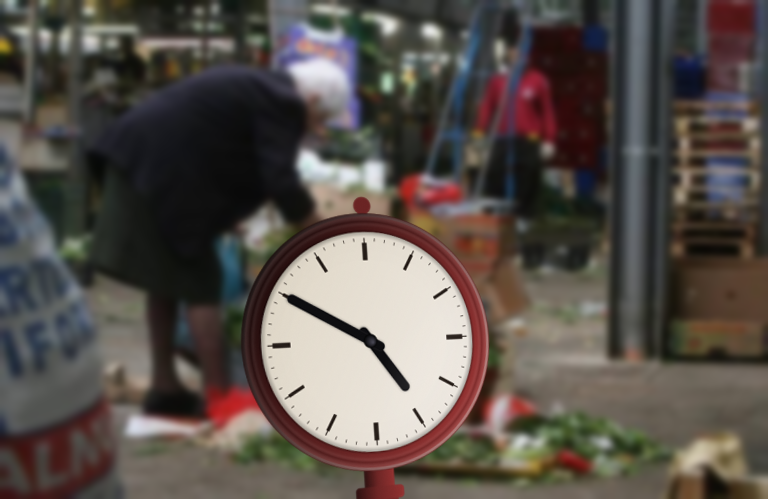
4:50
